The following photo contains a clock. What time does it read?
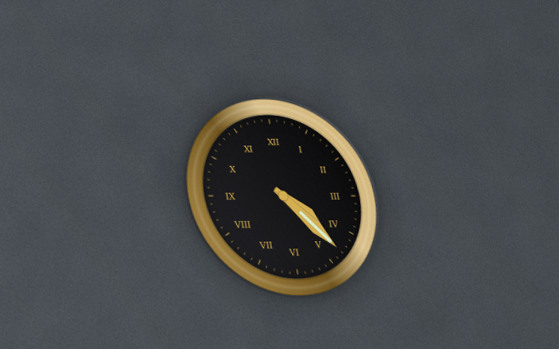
4:23
